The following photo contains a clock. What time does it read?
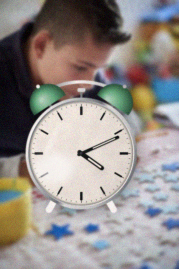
4:11
